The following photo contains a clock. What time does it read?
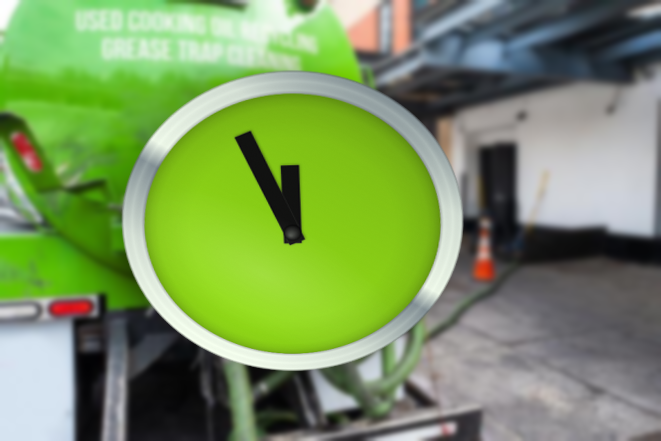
11:56
